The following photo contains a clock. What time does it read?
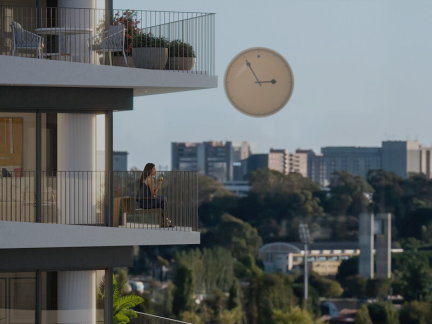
2:55
